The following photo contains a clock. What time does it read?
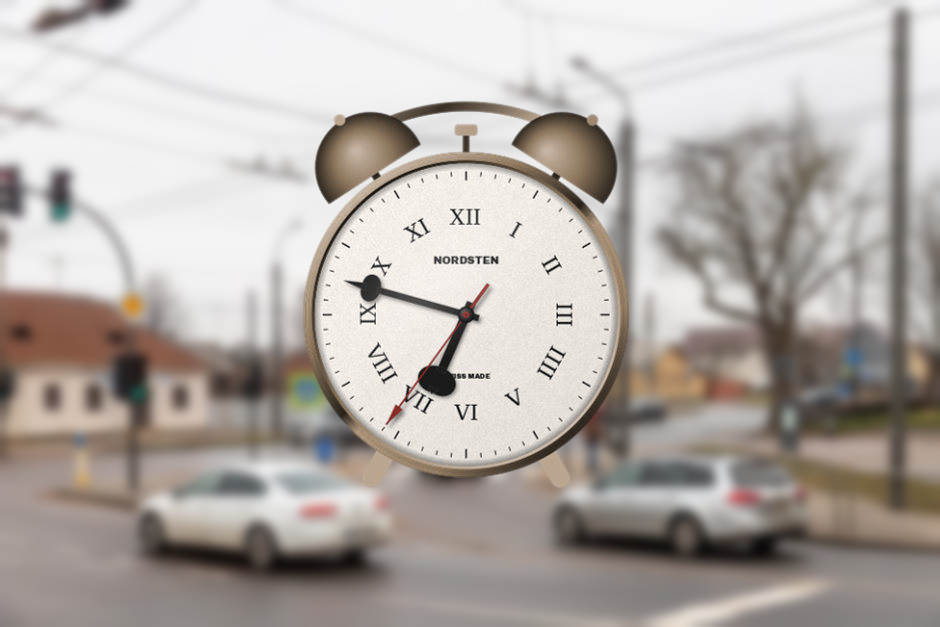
6:47:36
